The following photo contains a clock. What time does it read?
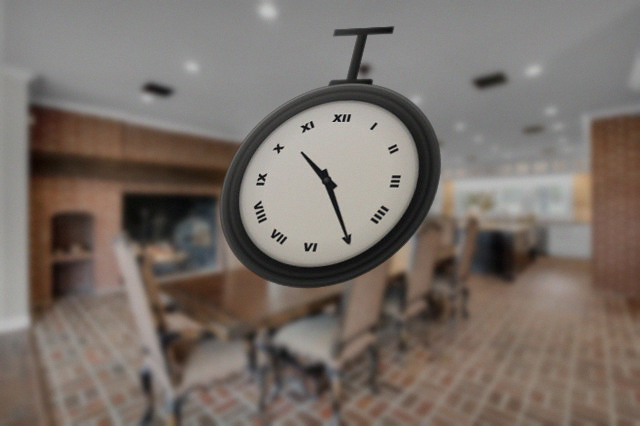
10:25
